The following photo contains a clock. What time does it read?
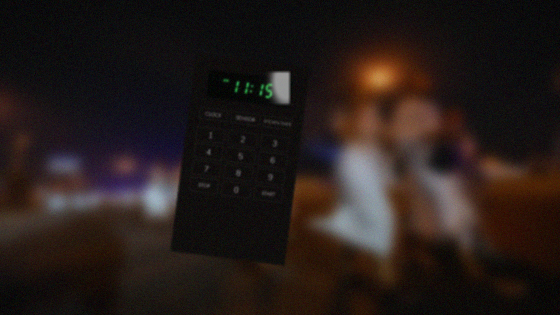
11:15
